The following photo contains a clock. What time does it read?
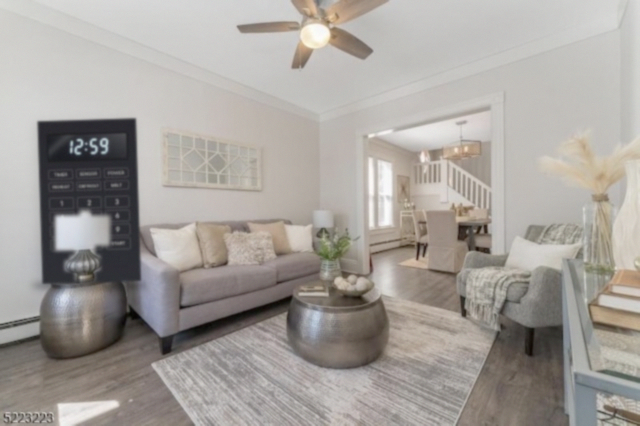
12:59
